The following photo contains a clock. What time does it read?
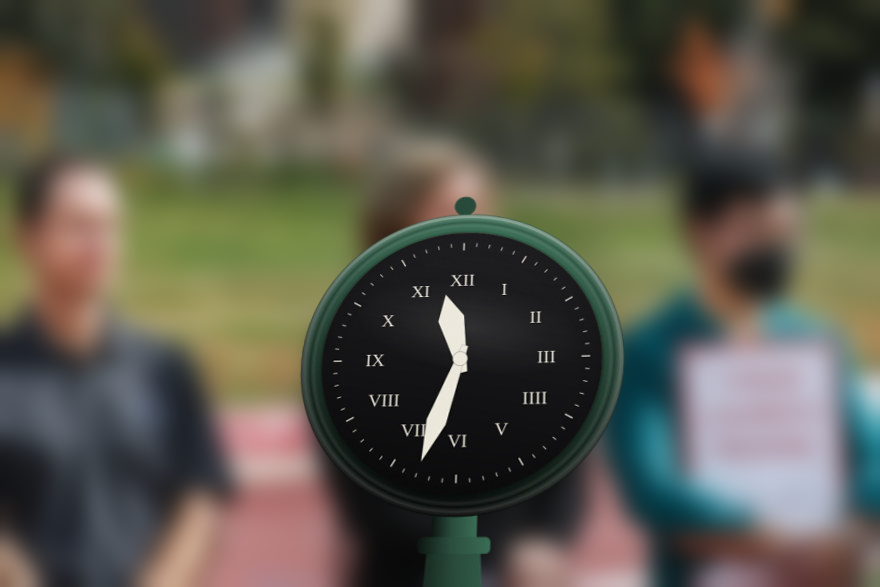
11:33
